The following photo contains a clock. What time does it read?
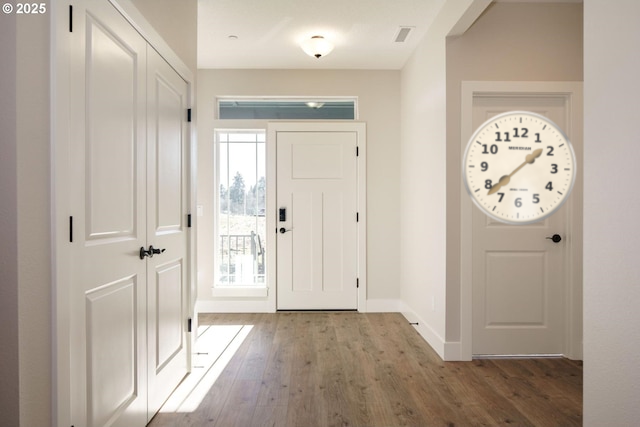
1:38
